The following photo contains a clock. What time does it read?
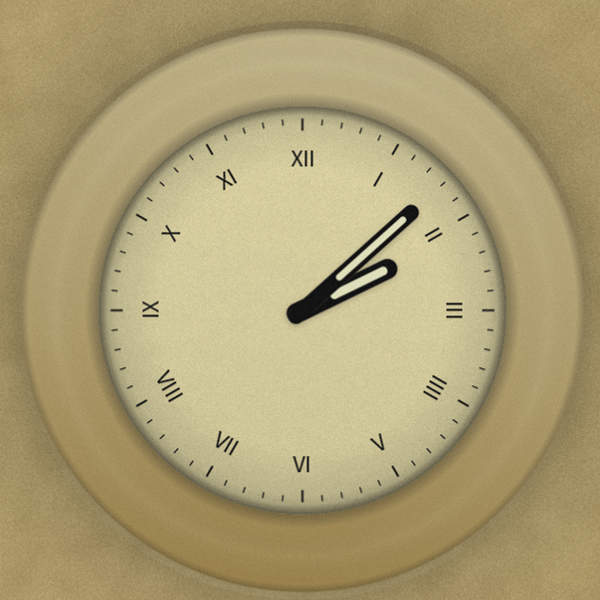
2:08
